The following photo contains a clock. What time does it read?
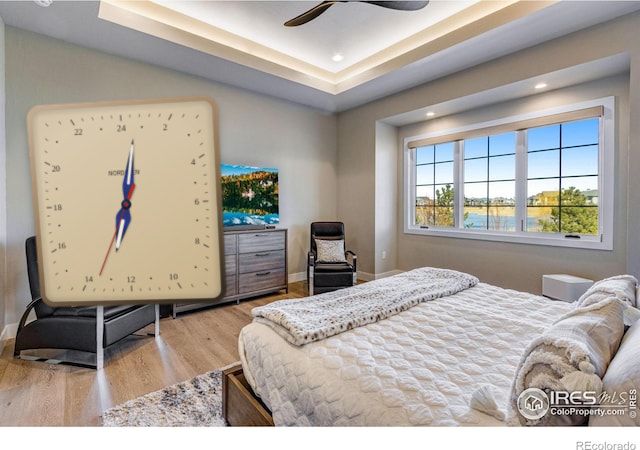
13:01:34
